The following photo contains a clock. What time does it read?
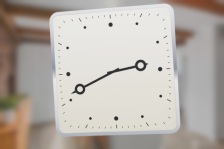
2:41
